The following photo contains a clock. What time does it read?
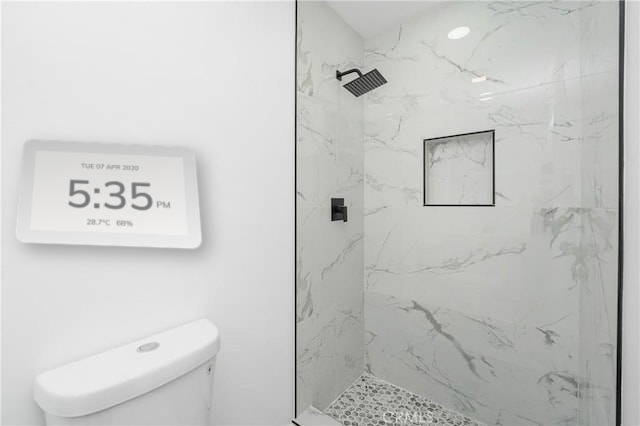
5:35
